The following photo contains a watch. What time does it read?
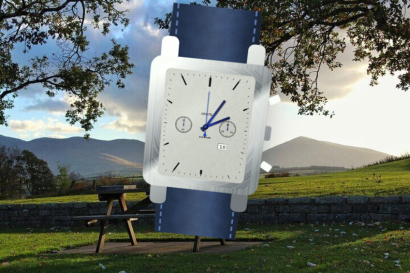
2:05
